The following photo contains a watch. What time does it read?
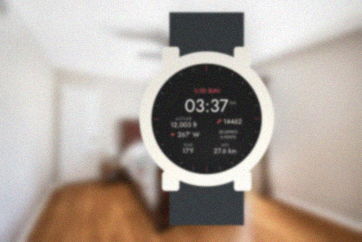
3:37
